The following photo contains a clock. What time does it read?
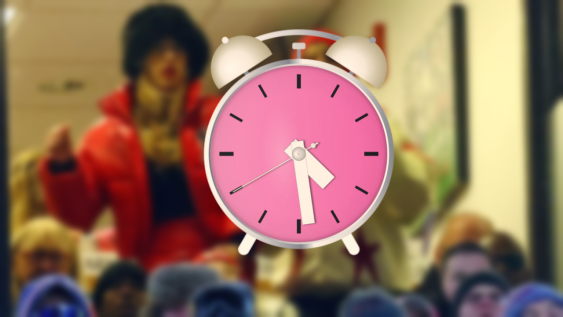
4:28:40
